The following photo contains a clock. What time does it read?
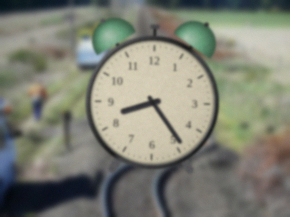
8:24
